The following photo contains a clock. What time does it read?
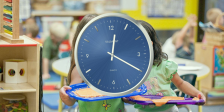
12:20
